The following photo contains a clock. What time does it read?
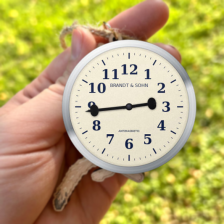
2:44
